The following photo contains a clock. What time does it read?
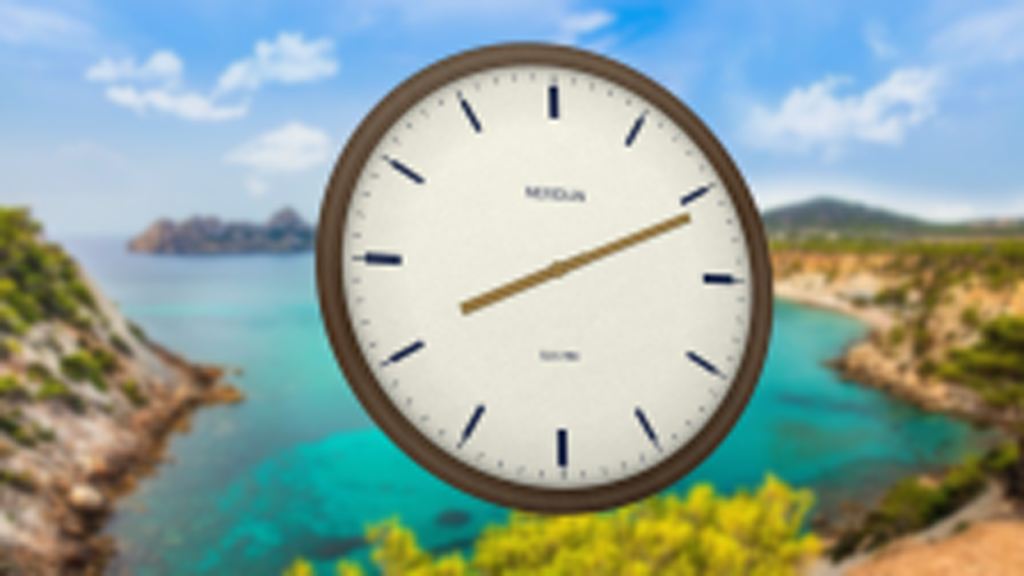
8:11
